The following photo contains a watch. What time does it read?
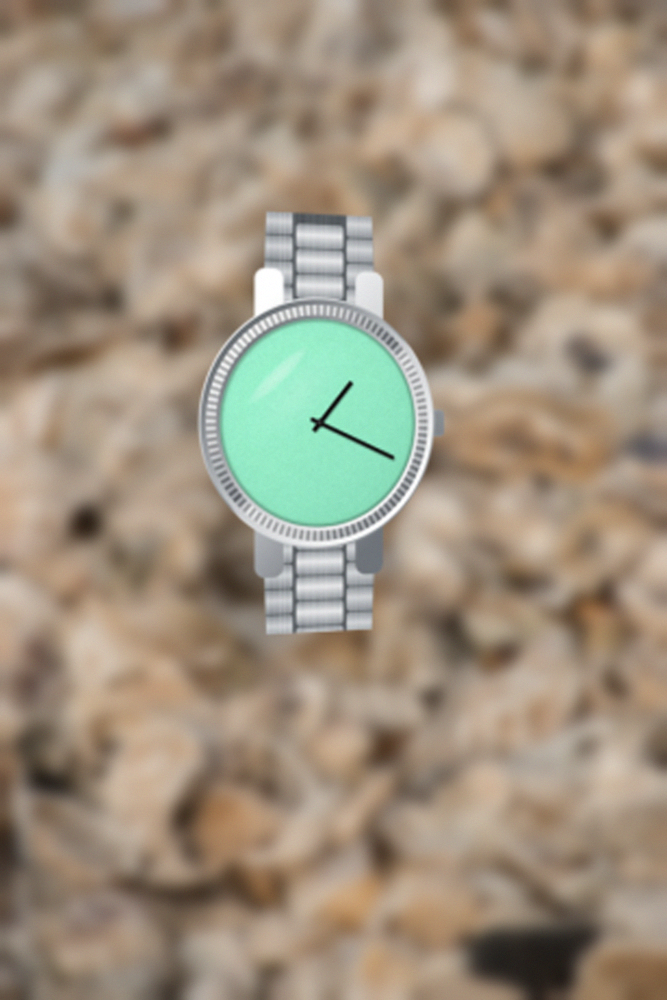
1:19
